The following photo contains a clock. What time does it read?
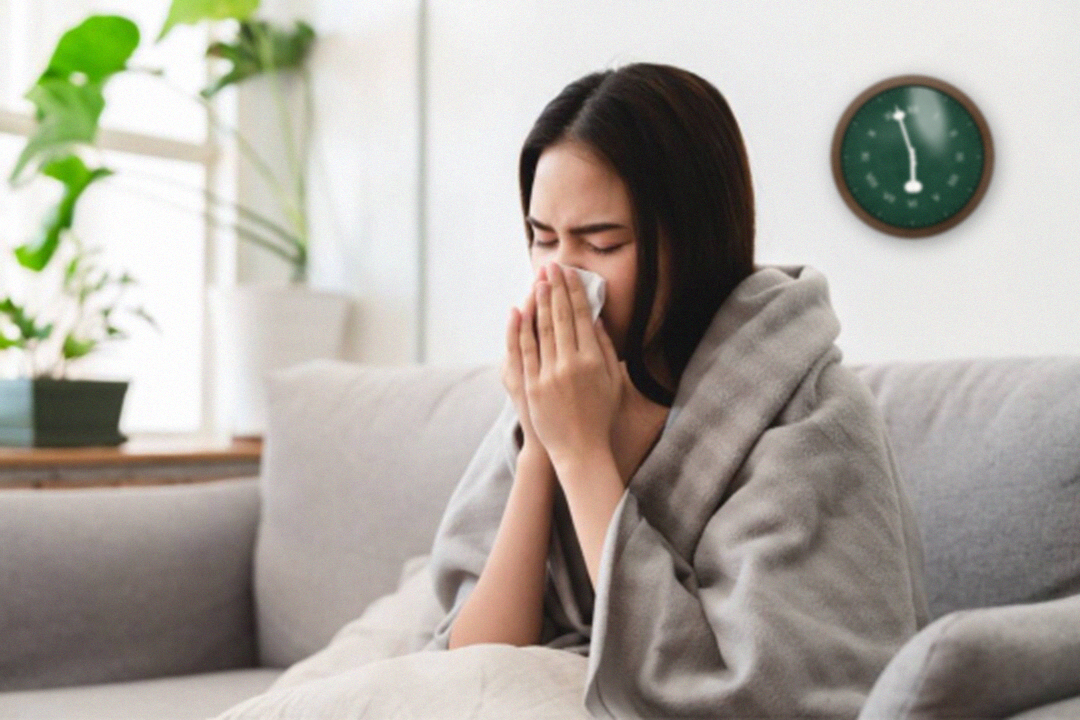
5:57
